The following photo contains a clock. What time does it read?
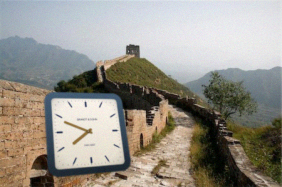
7:49
